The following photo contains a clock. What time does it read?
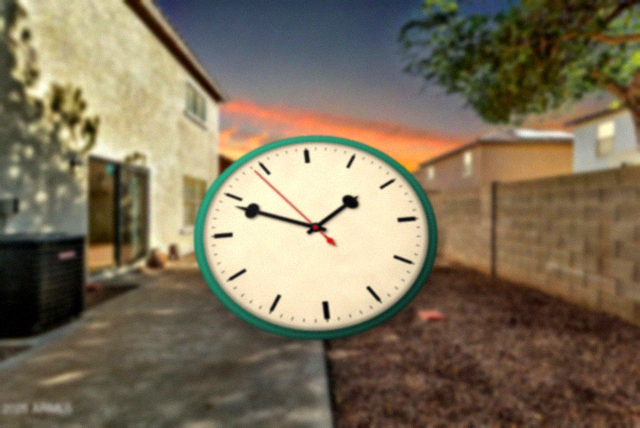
1:48:54
